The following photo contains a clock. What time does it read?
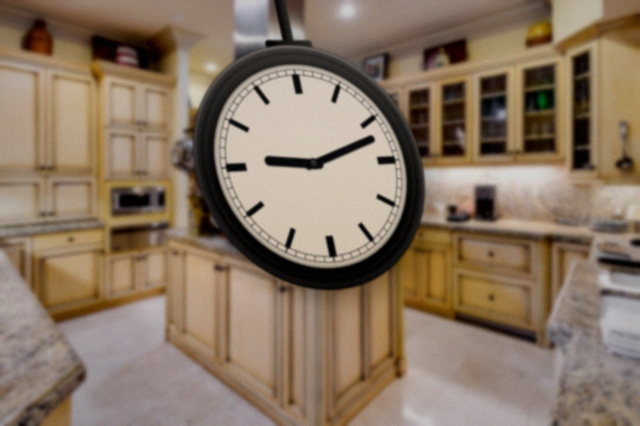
9:12
